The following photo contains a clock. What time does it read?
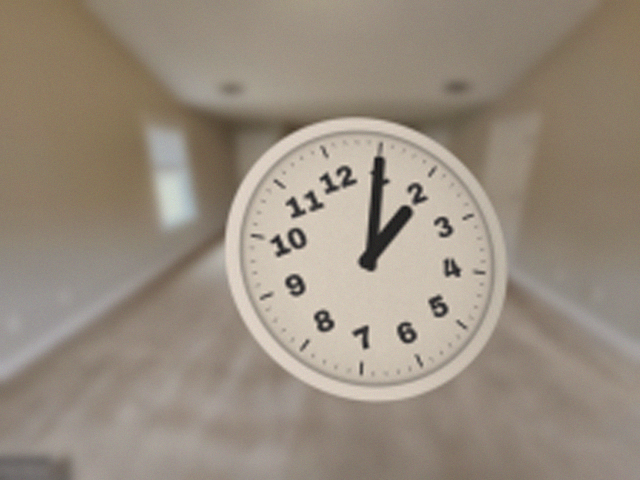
2:05
